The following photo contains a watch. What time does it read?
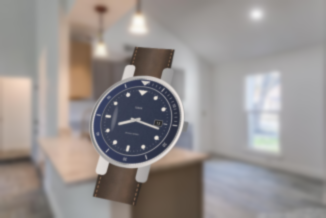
8:17
